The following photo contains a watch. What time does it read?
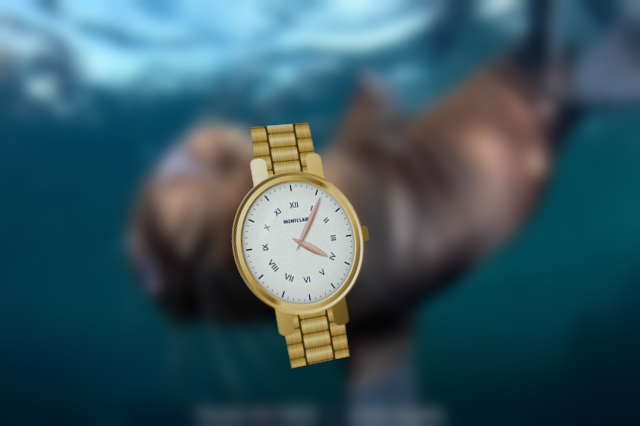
4:06
